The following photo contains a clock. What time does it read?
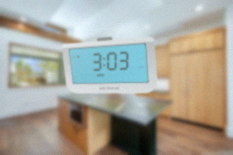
3:03
